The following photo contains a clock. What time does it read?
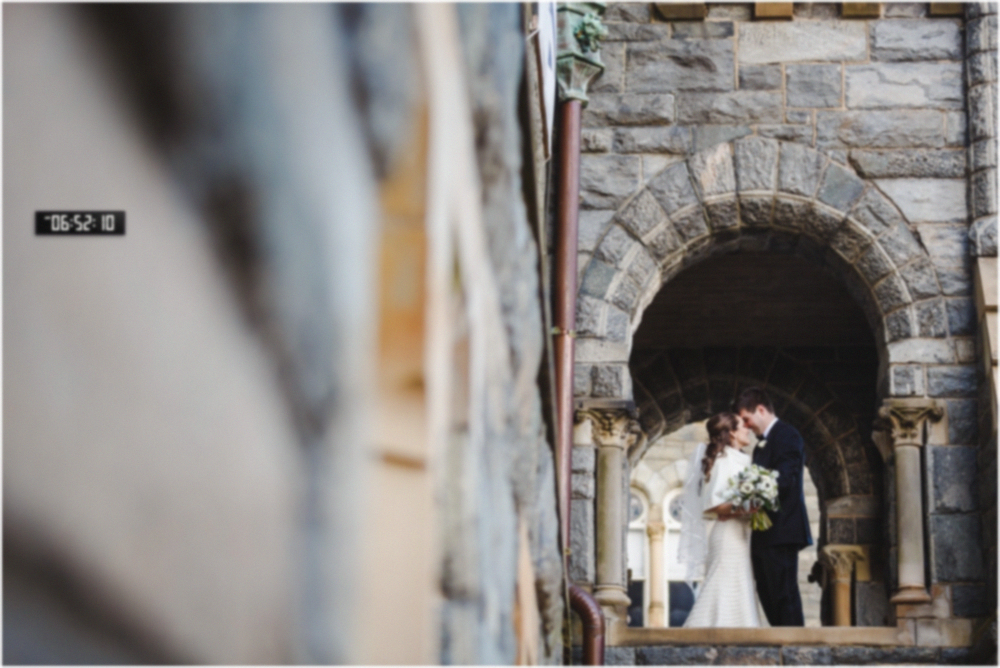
6:52:10
